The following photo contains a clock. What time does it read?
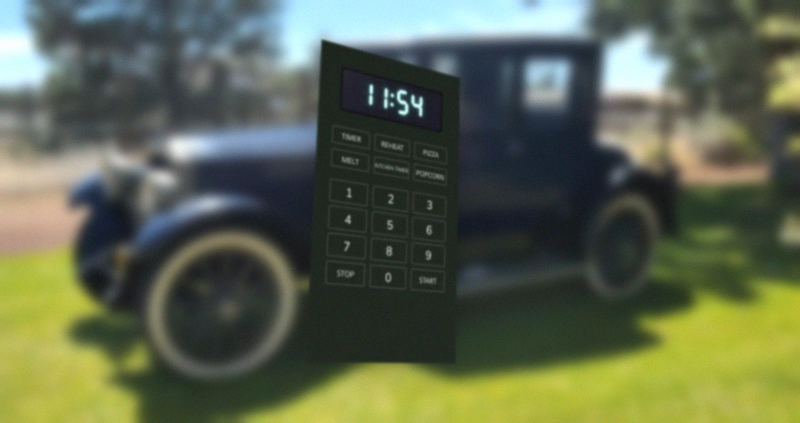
11:54
